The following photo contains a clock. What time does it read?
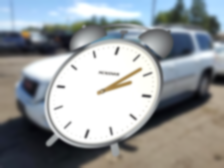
2:08
